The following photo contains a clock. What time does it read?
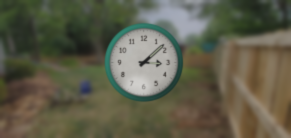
3:08
